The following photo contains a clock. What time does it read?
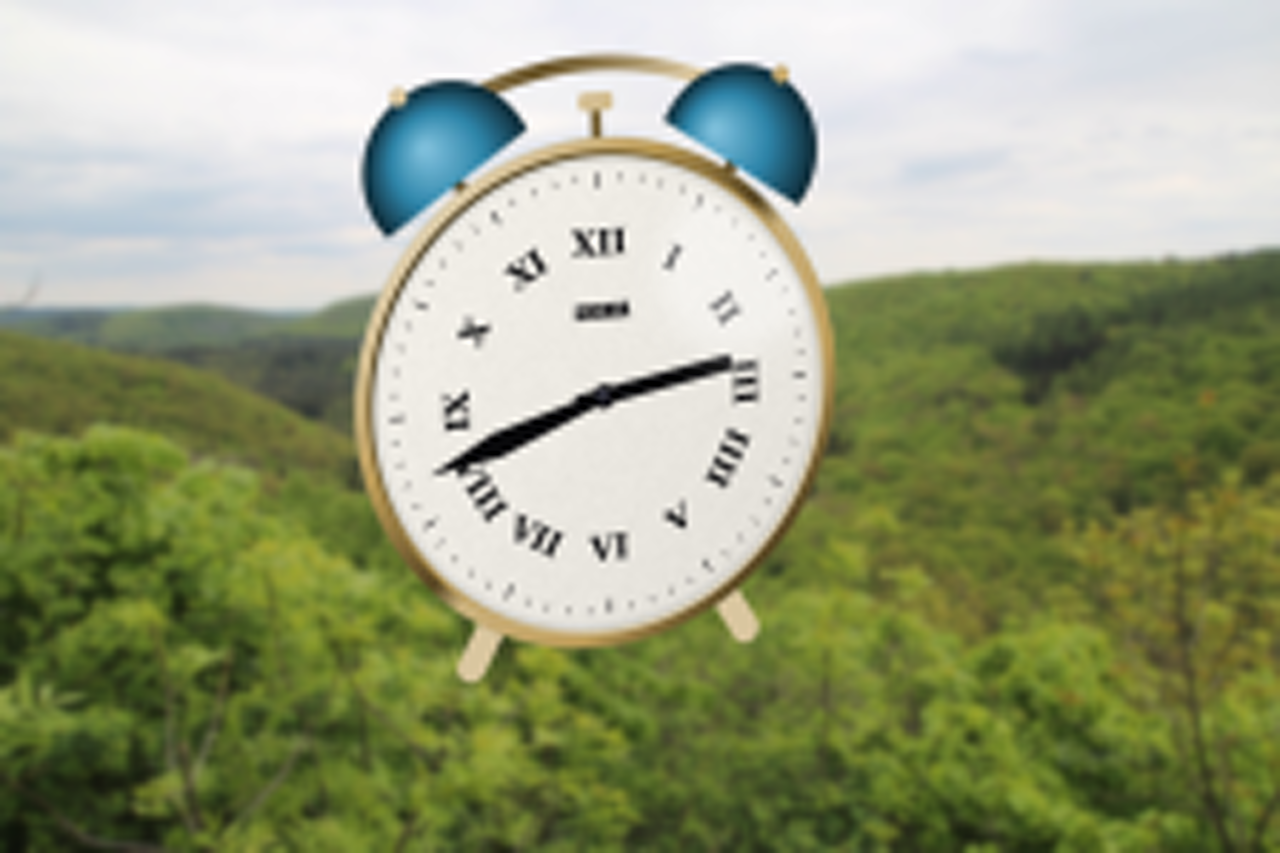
2:42
